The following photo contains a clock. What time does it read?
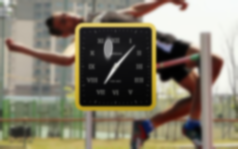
7:07
